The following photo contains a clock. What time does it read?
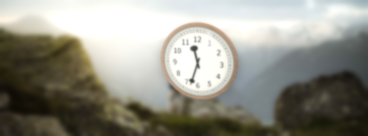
11:33
